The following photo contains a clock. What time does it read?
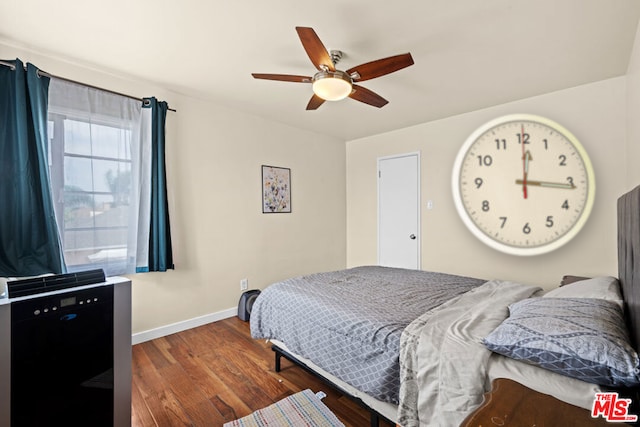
12:16:00
